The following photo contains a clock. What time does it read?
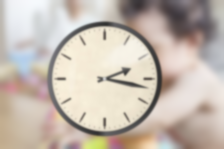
2:17
